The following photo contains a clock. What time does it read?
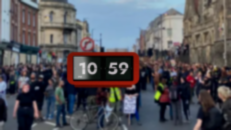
10:59
